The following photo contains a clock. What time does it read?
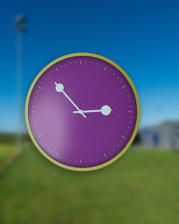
2:53
